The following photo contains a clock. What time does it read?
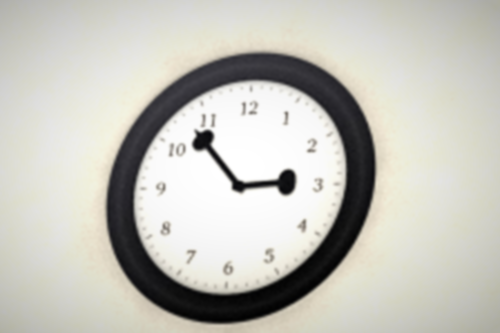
2:53
